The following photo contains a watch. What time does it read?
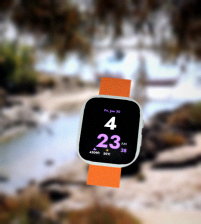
4:23
